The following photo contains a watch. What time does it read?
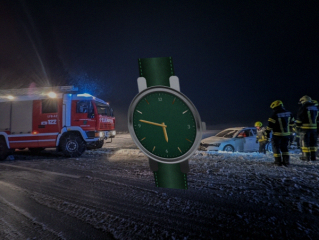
5:47
